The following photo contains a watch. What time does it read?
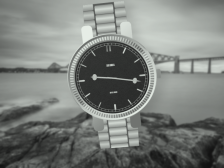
9:17
